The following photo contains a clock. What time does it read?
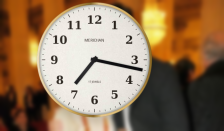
7:17
